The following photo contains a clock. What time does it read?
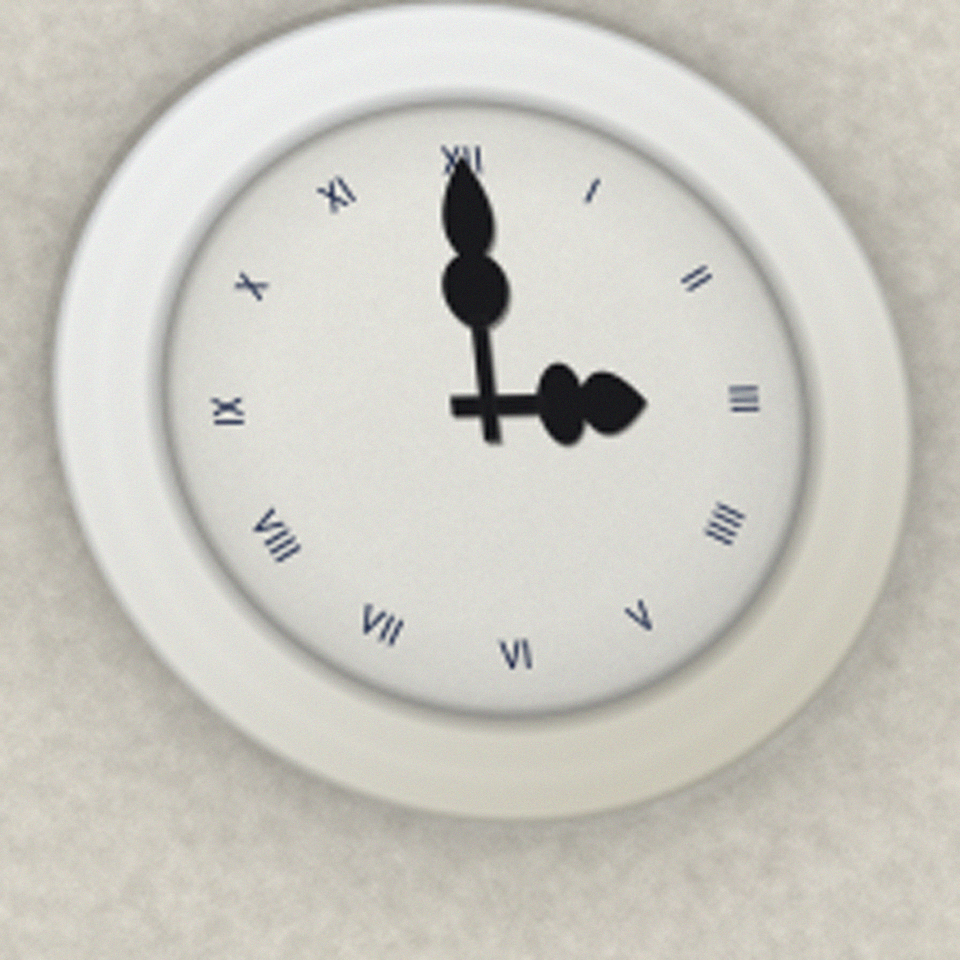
3:00
